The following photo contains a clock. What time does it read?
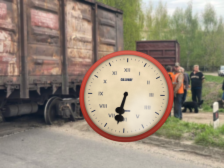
6:32
